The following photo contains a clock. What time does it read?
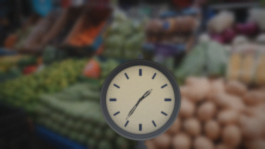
1:36
